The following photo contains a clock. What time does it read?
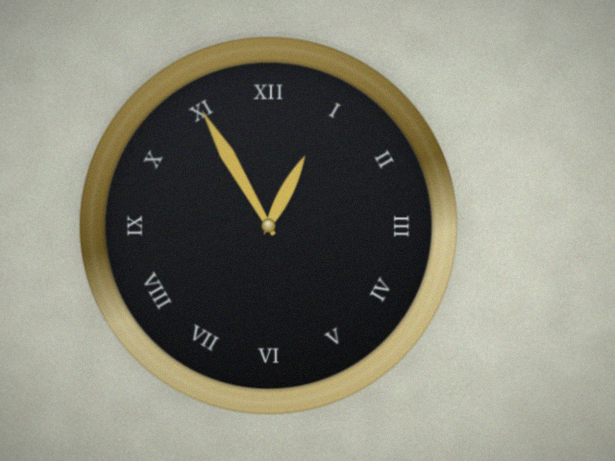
12:55
